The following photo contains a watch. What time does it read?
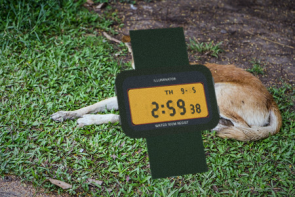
2:59:38
